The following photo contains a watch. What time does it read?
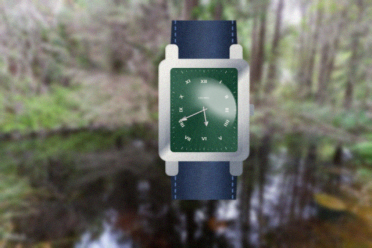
5:41
